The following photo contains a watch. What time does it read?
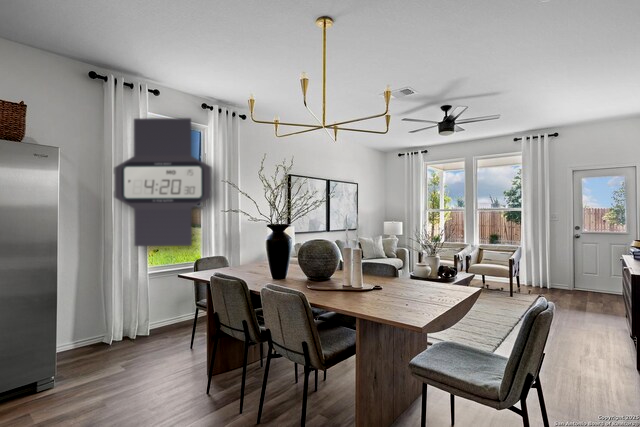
4:20
